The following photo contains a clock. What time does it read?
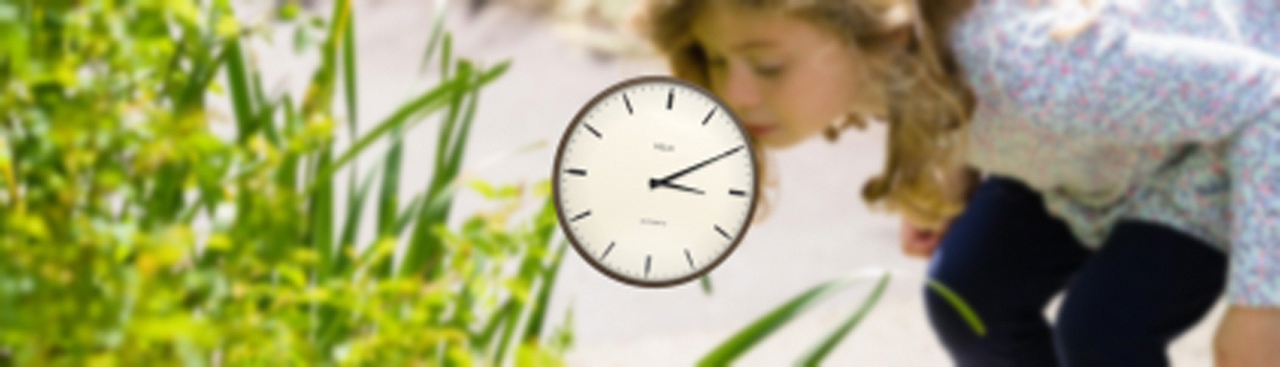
3:10
